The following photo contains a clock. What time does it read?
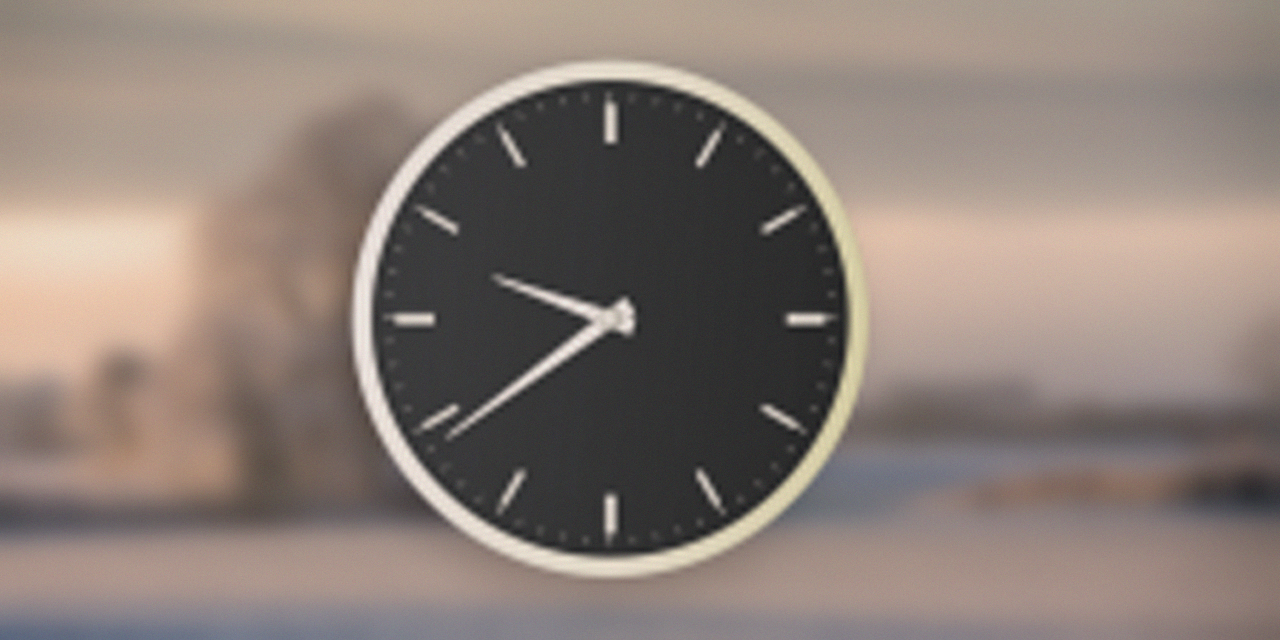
9:39
